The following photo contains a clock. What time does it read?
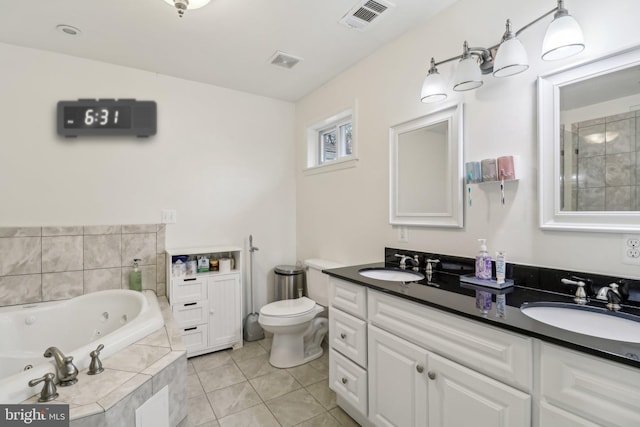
6:31
